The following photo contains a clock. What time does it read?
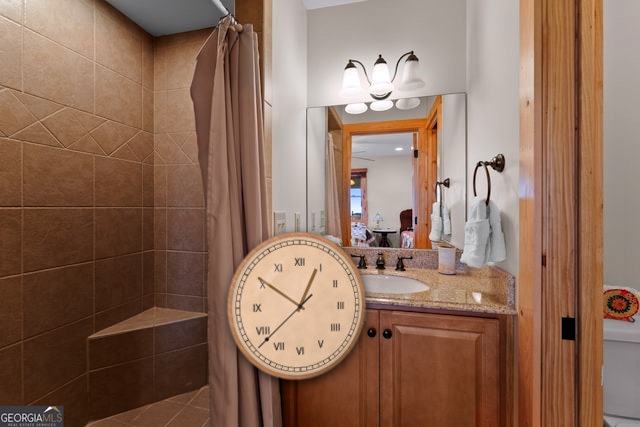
12:50:38
